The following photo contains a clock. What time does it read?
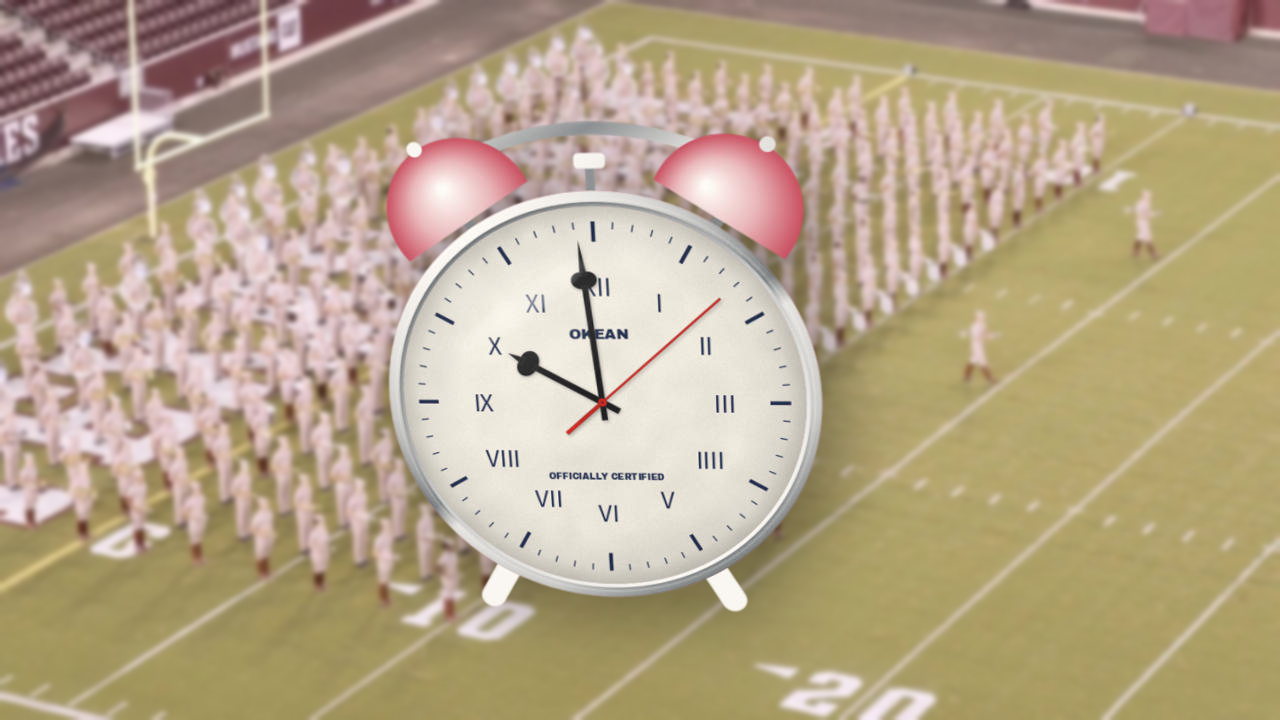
9:59:08
